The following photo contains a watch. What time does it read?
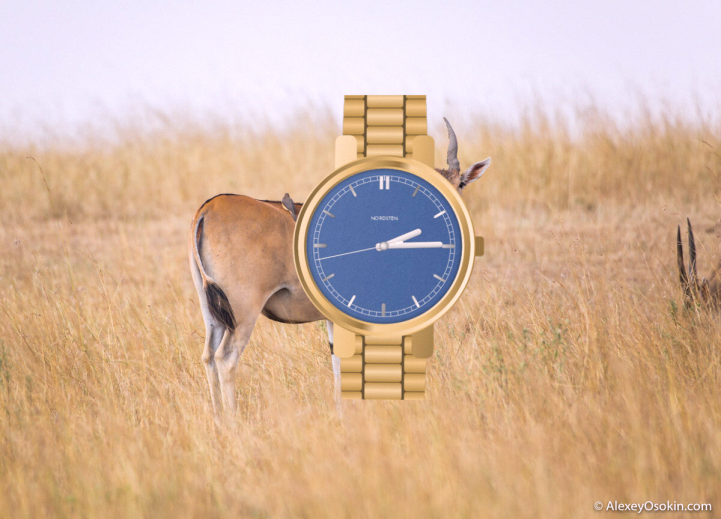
2:14:43
